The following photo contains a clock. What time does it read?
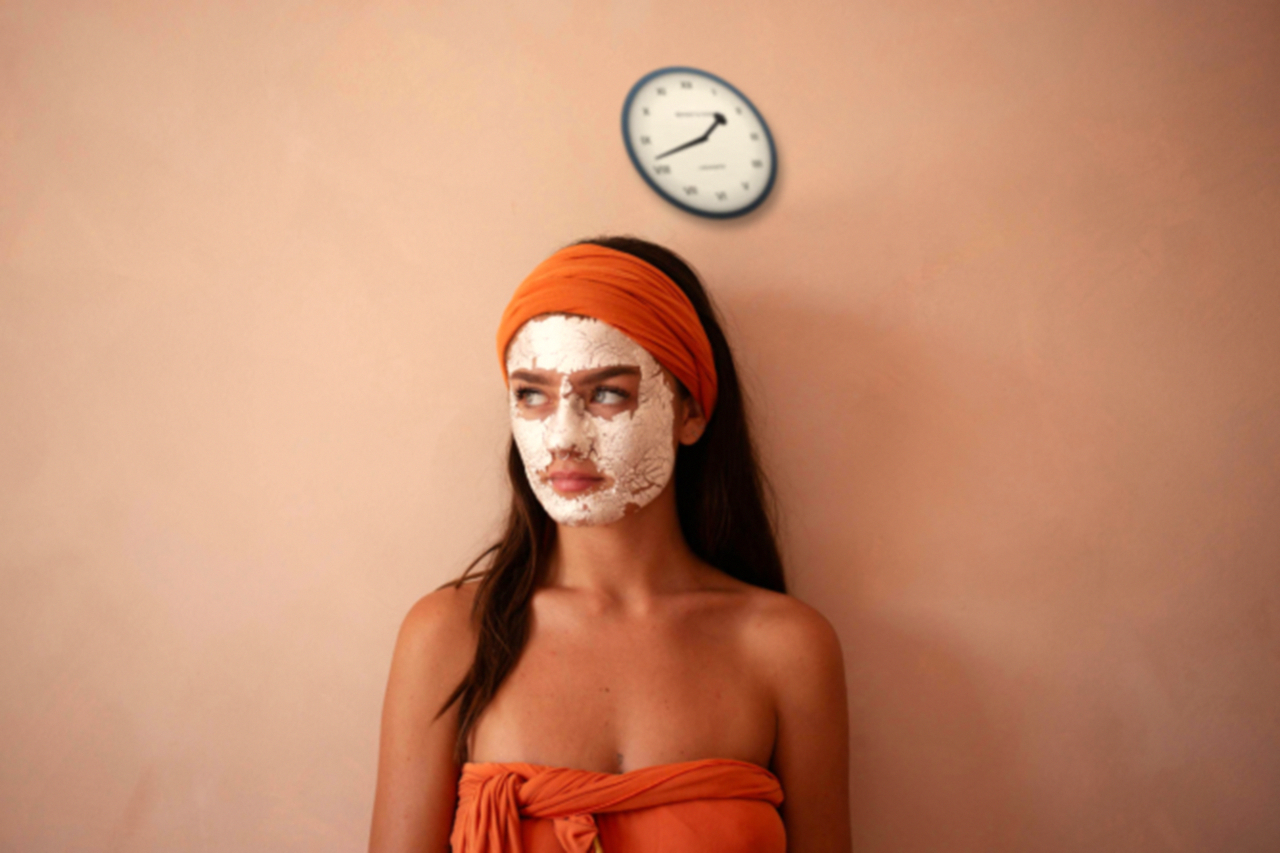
1:42
